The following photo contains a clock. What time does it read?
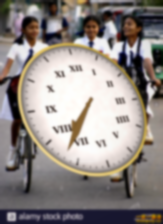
7:37
